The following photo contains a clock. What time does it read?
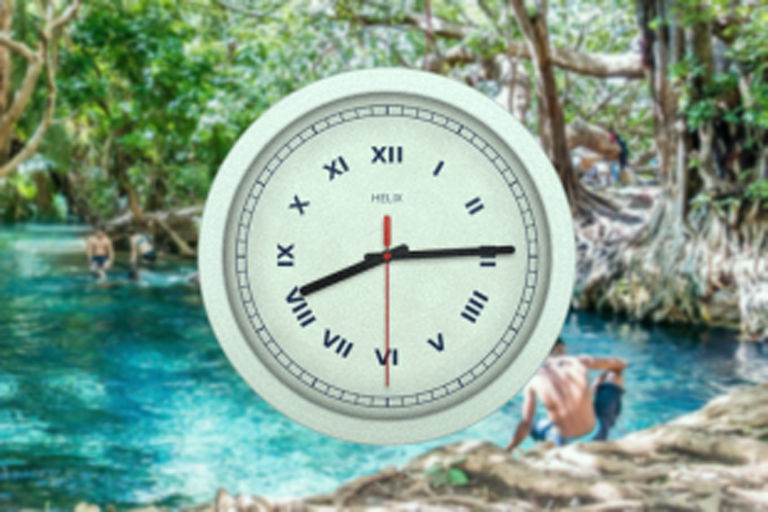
8:14:30
